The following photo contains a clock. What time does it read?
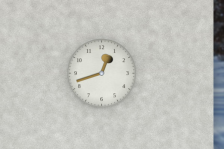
12:42
